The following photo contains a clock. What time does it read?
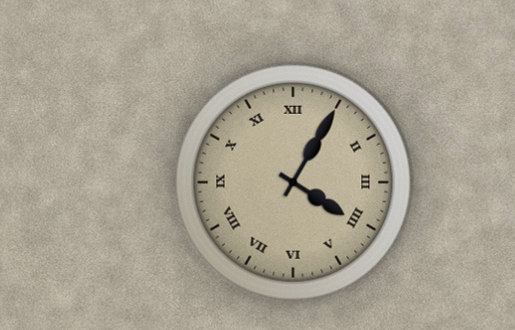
4:05
